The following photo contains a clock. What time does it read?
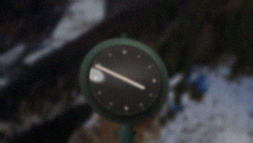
3:49
